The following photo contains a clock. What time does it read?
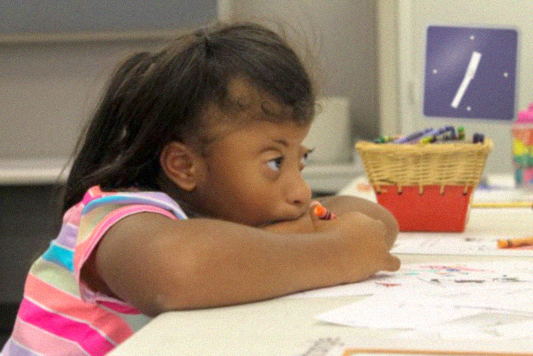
12:34
